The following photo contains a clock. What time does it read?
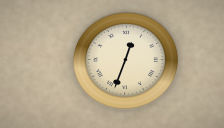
12:33
